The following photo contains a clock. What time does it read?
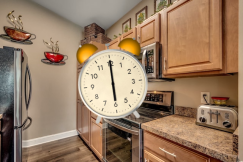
6:00
